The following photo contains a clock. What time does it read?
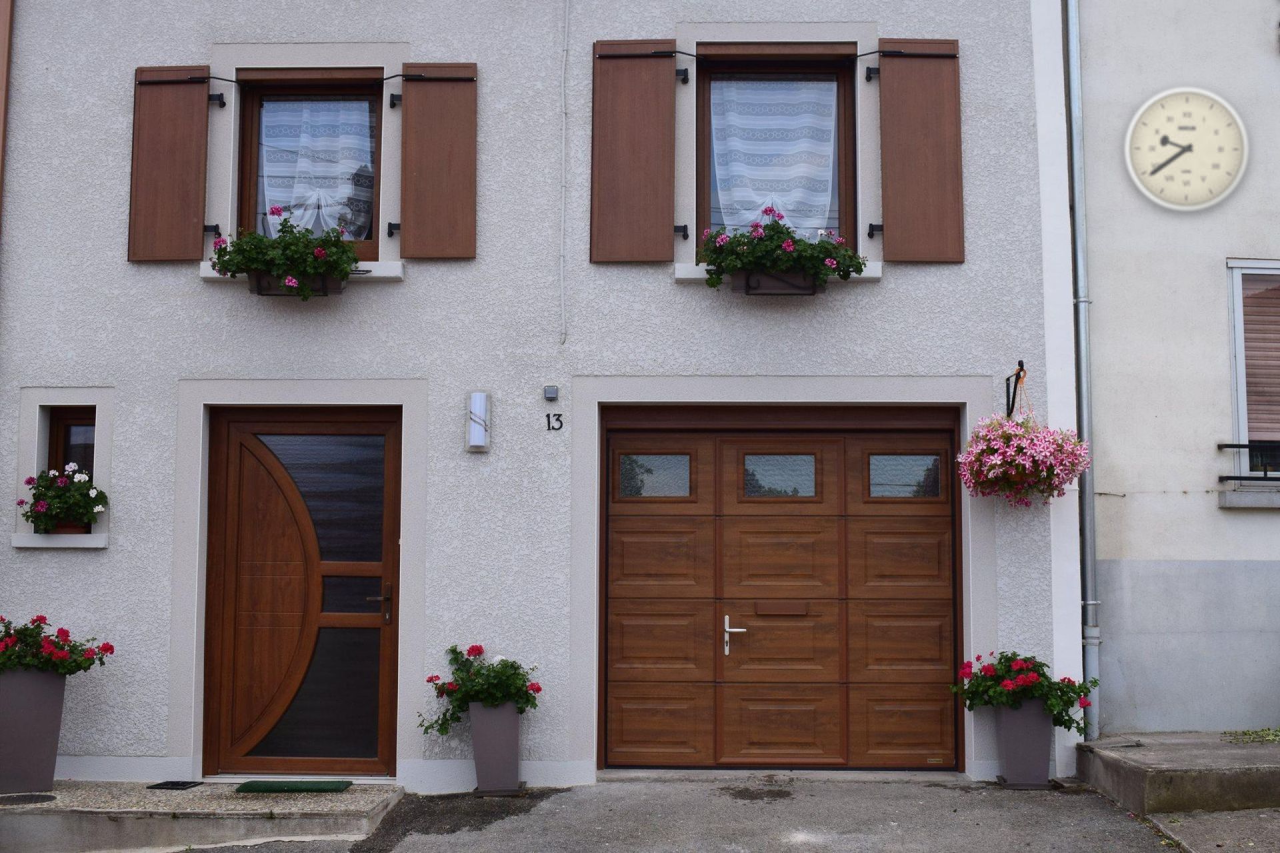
9:39
